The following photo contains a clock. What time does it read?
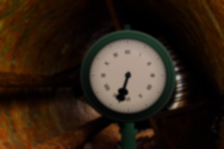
6:33
